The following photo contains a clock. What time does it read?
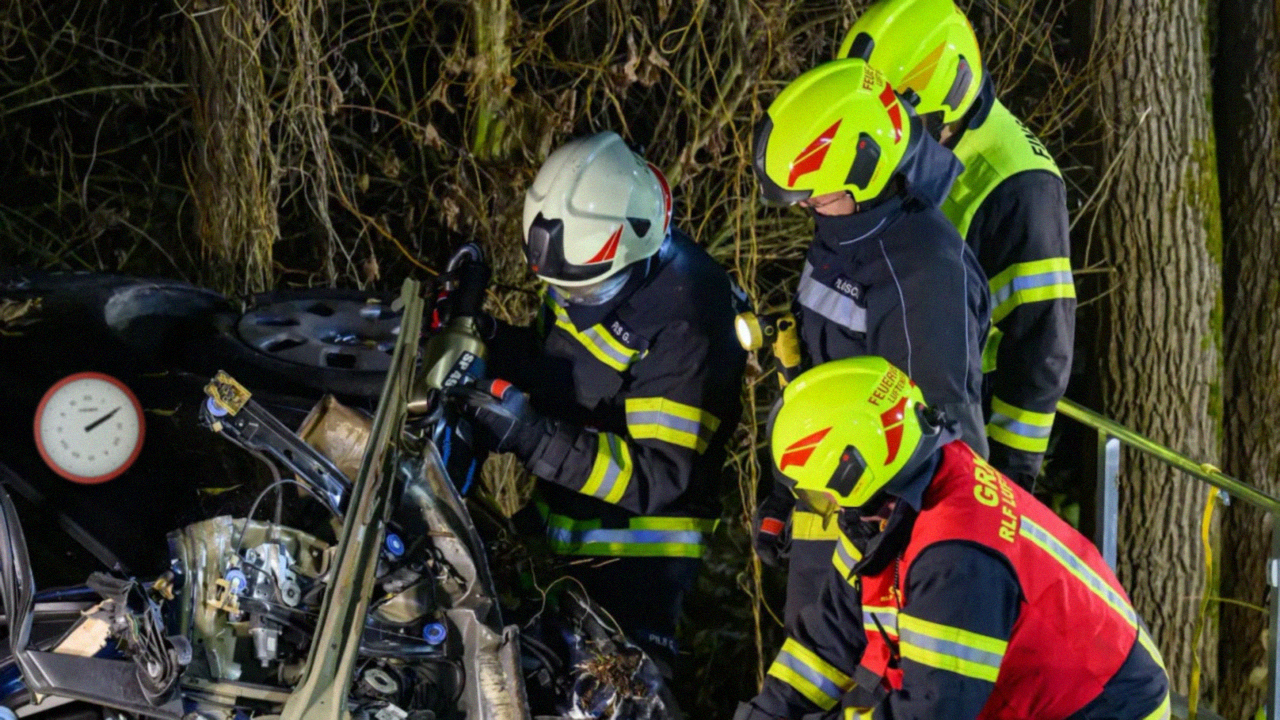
2:10
